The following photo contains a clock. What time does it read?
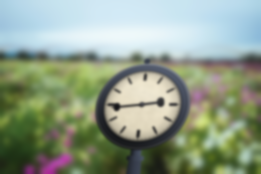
2:44
